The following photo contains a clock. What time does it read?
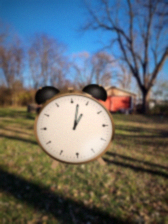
1:02
